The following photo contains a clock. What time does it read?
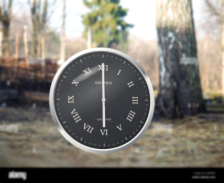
6:00
